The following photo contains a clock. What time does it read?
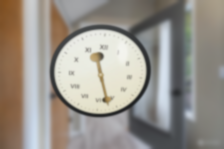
11:27
